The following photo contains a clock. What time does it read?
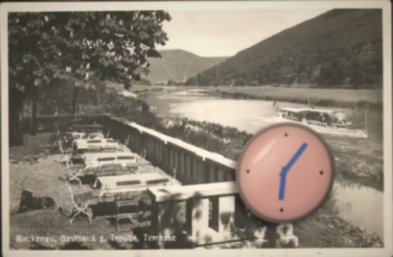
6:06
